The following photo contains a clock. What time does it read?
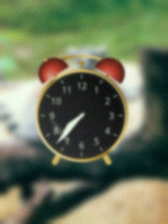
7:37
